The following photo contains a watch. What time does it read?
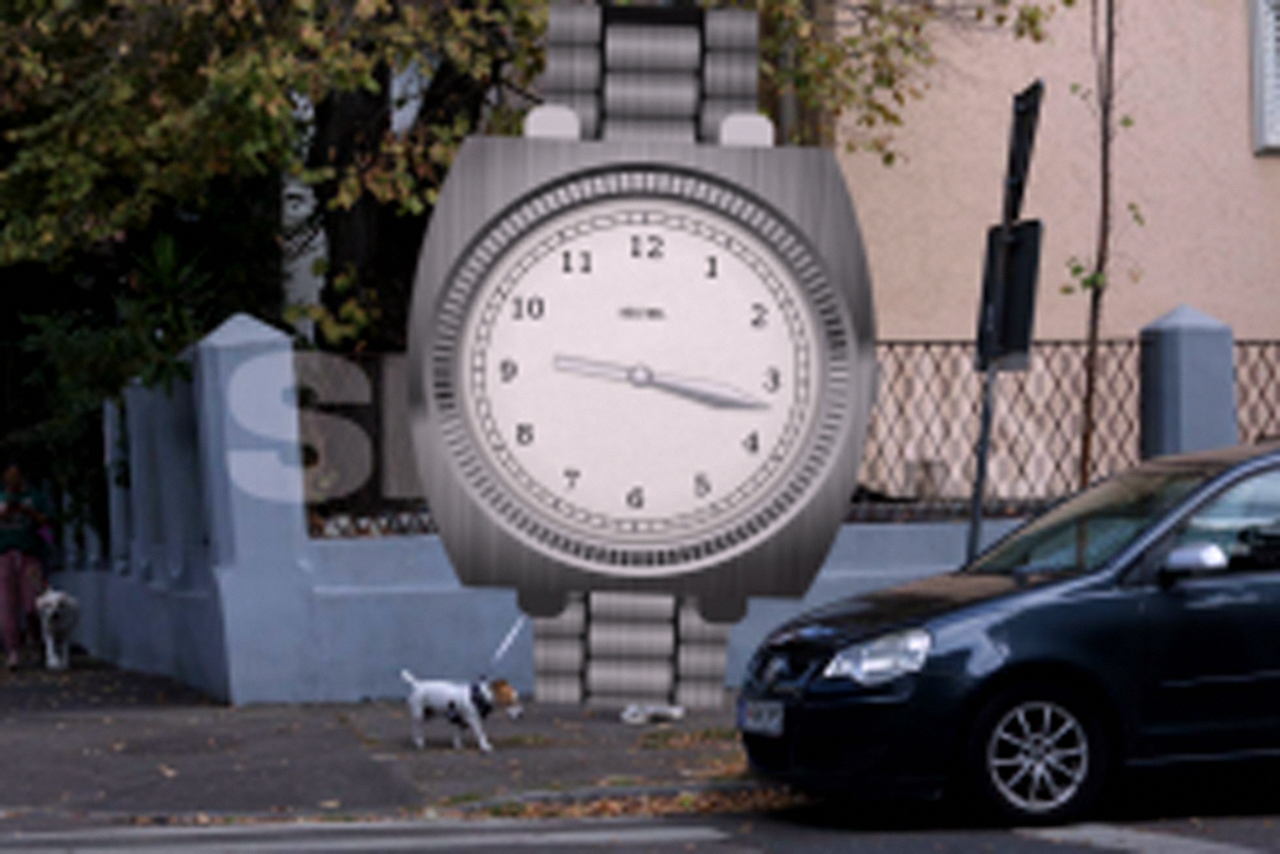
9:17
